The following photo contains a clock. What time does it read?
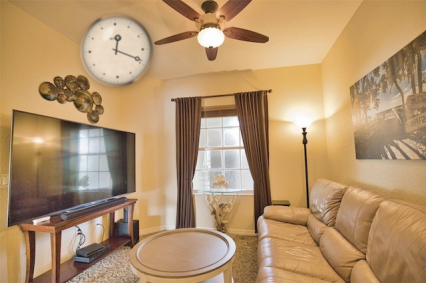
12:19
